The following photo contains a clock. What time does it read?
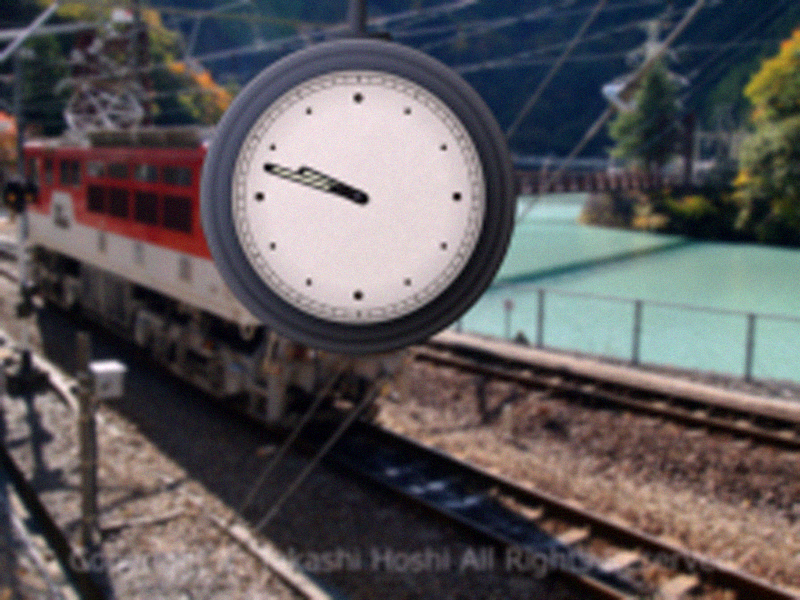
9:48
